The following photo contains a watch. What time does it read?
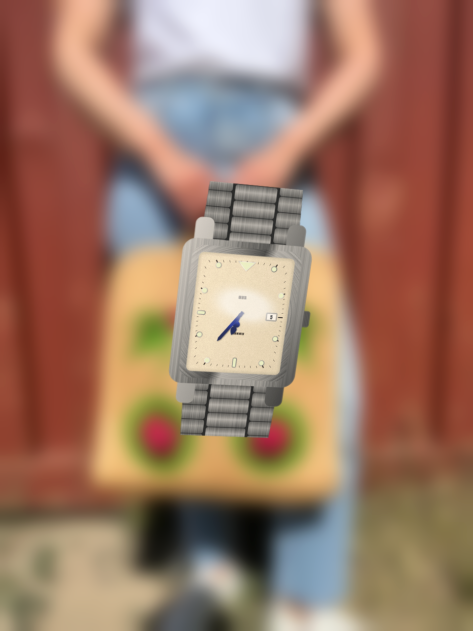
6:36
